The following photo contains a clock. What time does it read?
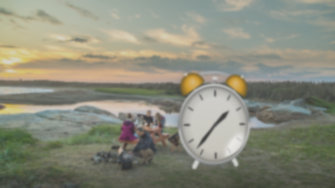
1:37
